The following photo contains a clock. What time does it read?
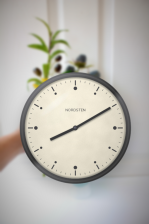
8:10
